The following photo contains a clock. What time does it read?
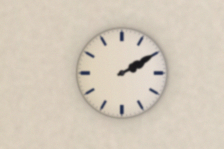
2:10
